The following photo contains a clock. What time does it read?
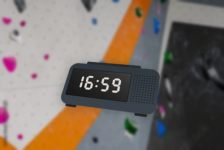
16:59
